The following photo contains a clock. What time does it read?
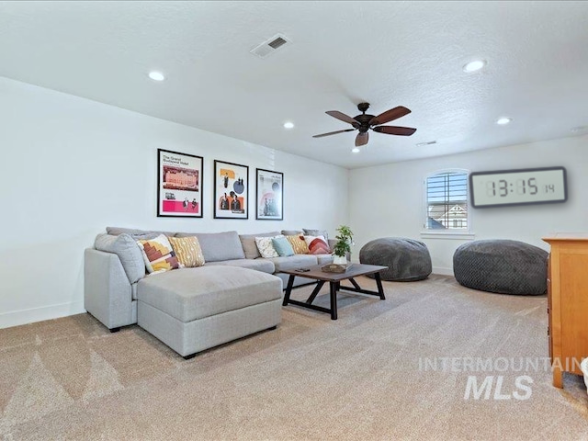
13:15:14
